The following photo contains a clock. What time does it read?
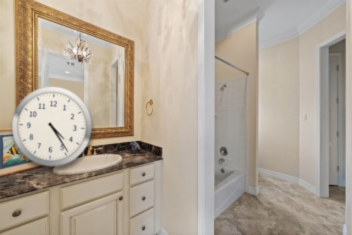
4:24
